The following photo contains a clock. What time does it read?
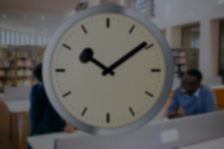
10:09
